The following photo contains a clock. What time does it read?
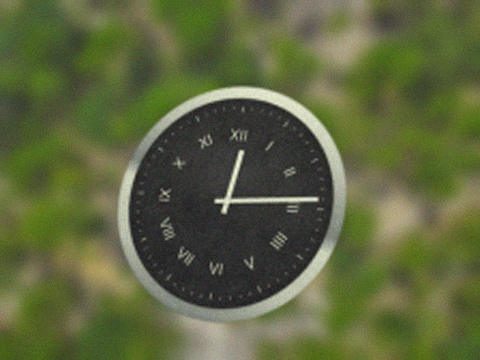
12:14
